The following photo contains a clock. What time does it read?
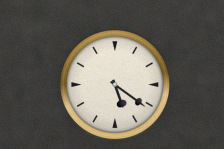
5:21
